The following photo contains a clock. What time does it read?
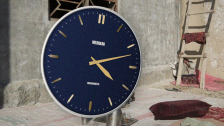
4:12
